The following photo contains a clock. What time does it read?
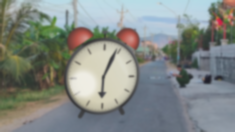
6:04
